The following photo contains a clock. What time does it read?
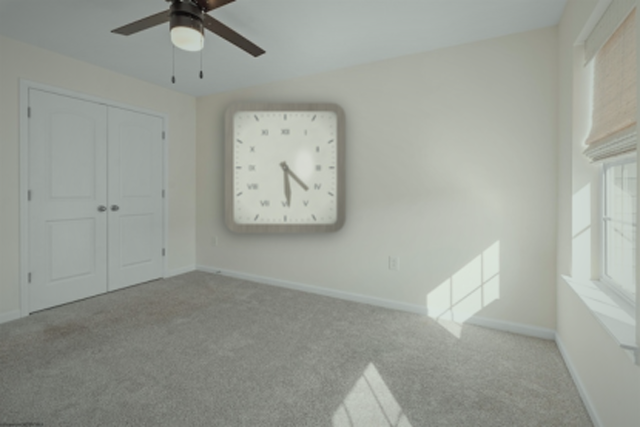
4:29
